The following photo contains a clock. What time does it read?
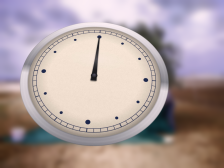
12:00
